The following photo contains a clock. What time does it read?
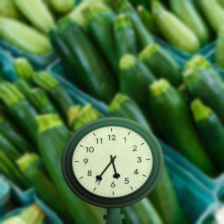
5:36
